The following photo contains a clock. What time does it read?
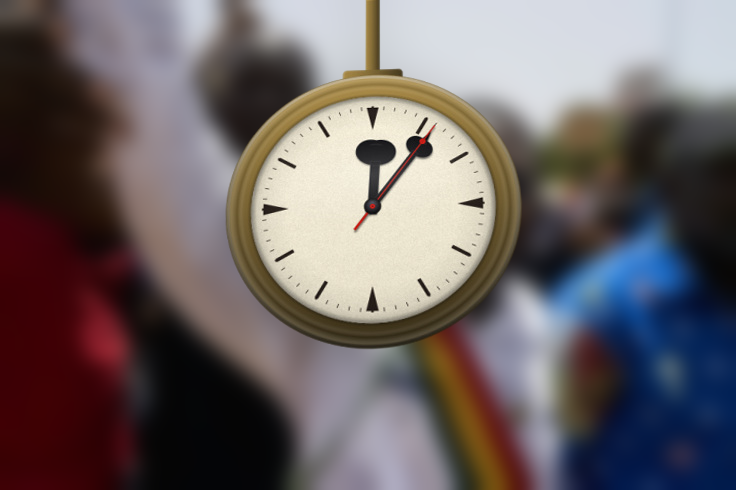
12:06:06
